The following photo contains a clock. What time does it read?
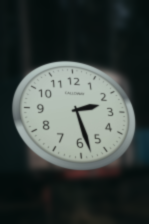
2:28
